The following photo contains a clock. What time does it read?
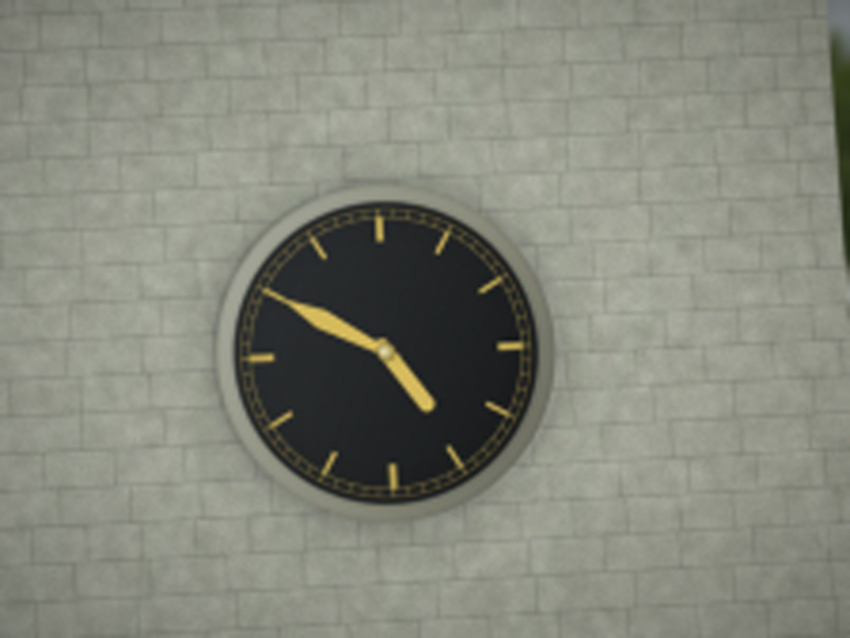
4:50
